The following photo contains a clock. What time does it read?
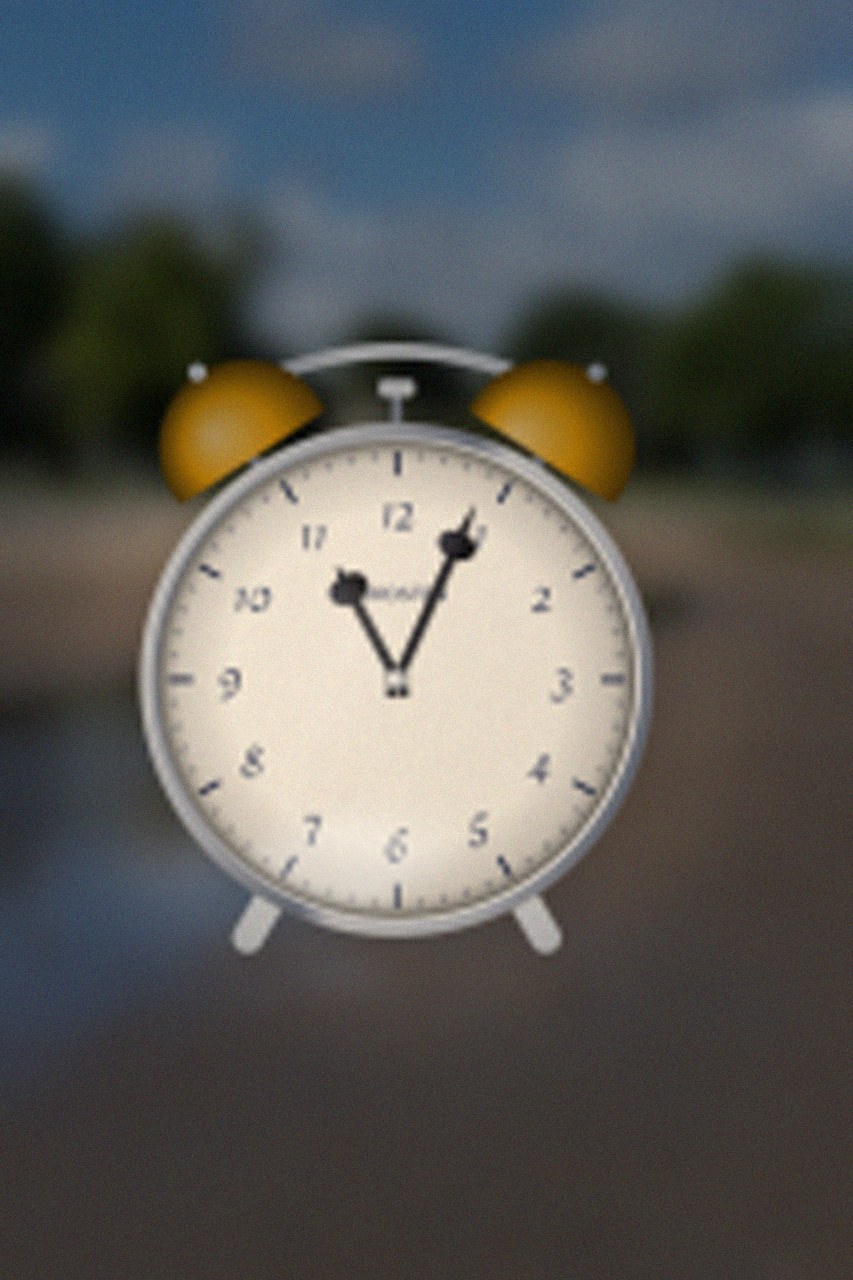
11:04
